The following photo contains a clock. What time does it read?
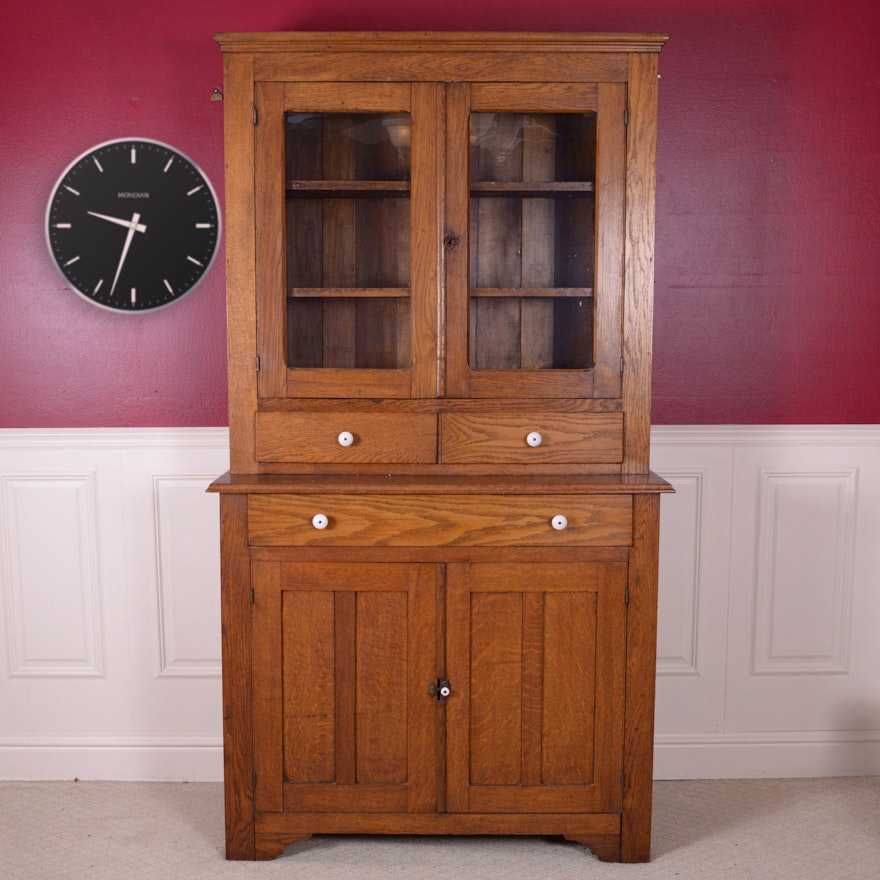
9:33
